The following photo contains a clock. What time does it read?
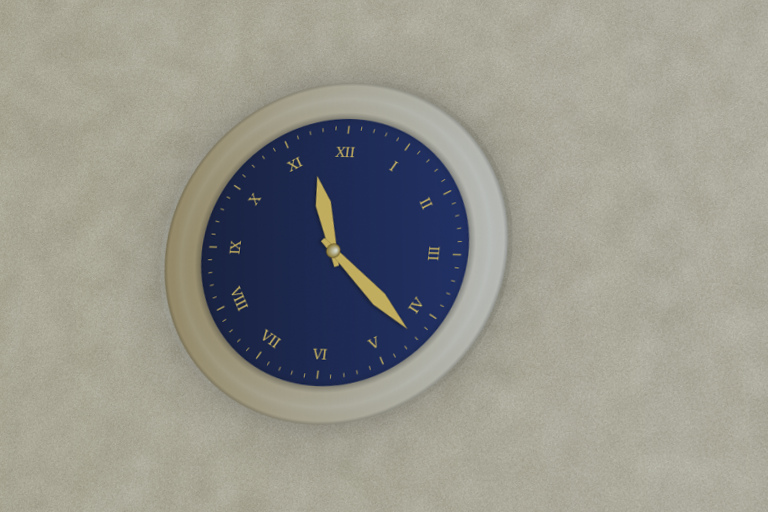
11:22
